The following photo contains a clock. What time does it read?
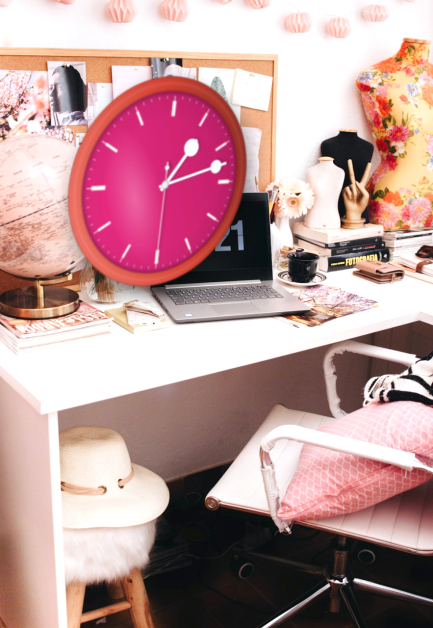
1:12:30
